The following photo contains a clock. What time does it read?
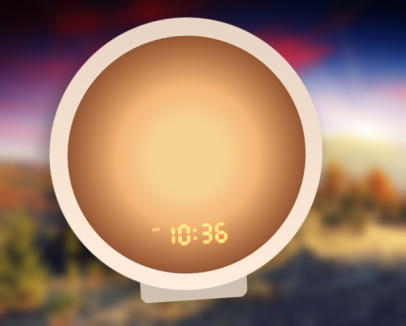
10:36
